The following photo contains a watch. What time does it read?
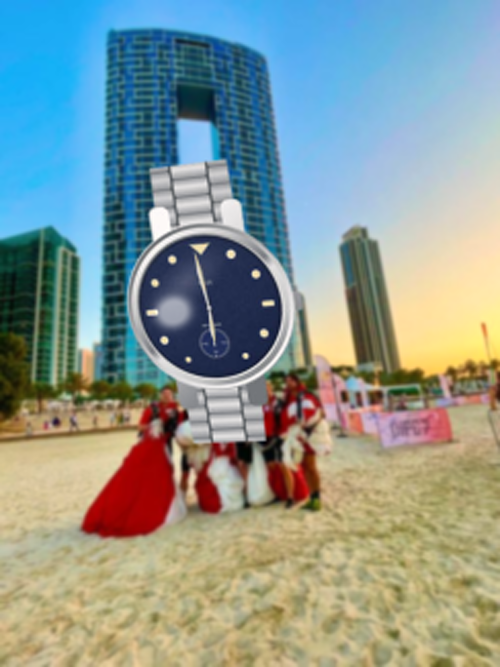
5:59
